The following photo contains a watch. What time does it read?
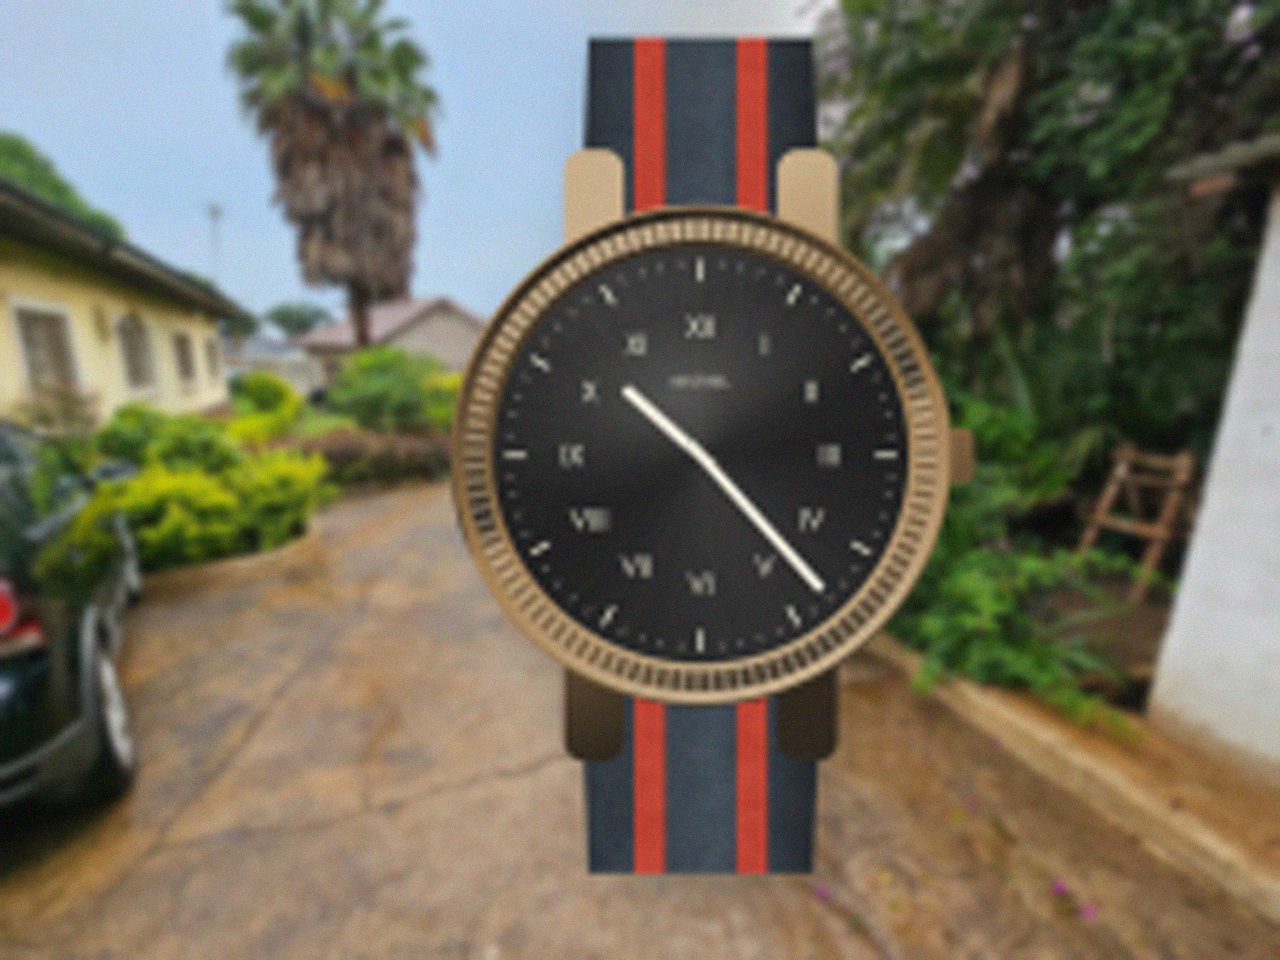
10:23
